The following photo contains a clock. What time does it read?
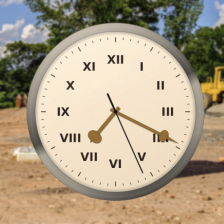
7:19:26
